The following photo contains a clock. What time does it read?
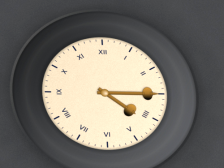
4:15
